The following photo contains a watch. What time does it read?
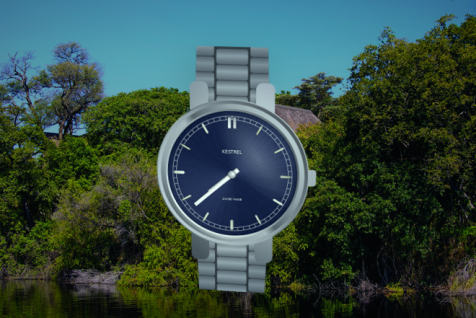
7:38
